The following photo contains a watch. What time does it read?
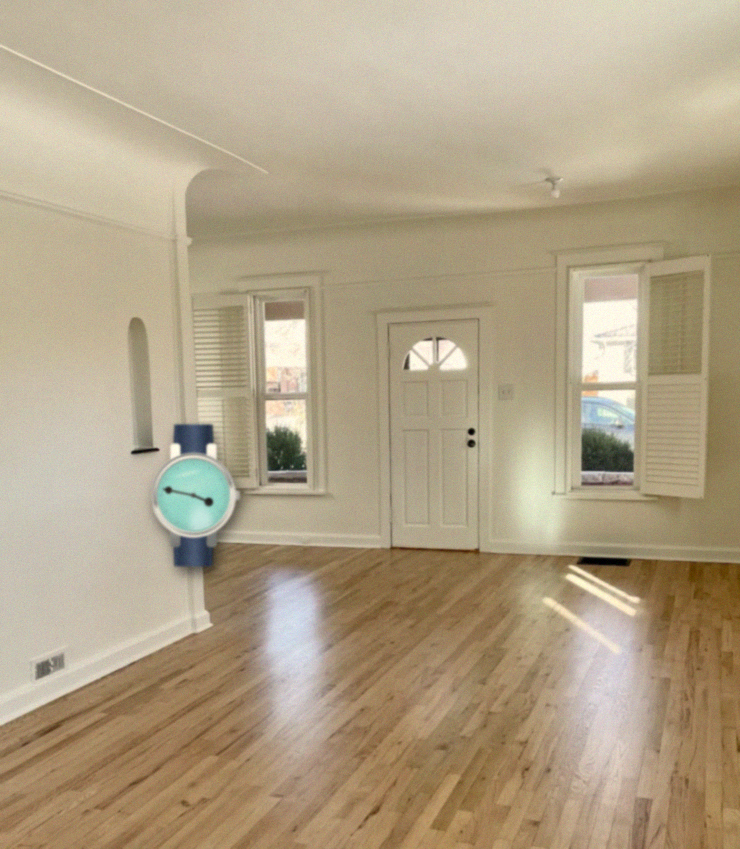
3:47
